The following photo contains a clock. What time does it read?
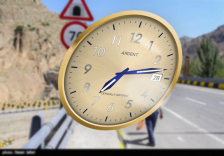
7:13
